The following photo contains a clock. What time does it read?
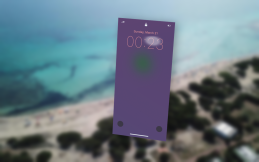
0:23
